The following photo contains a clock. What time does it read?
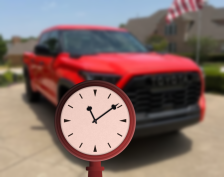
11:09
